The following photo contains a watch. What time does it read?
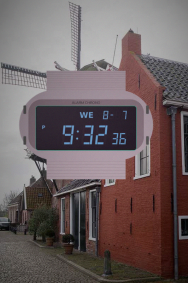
9:32:36
